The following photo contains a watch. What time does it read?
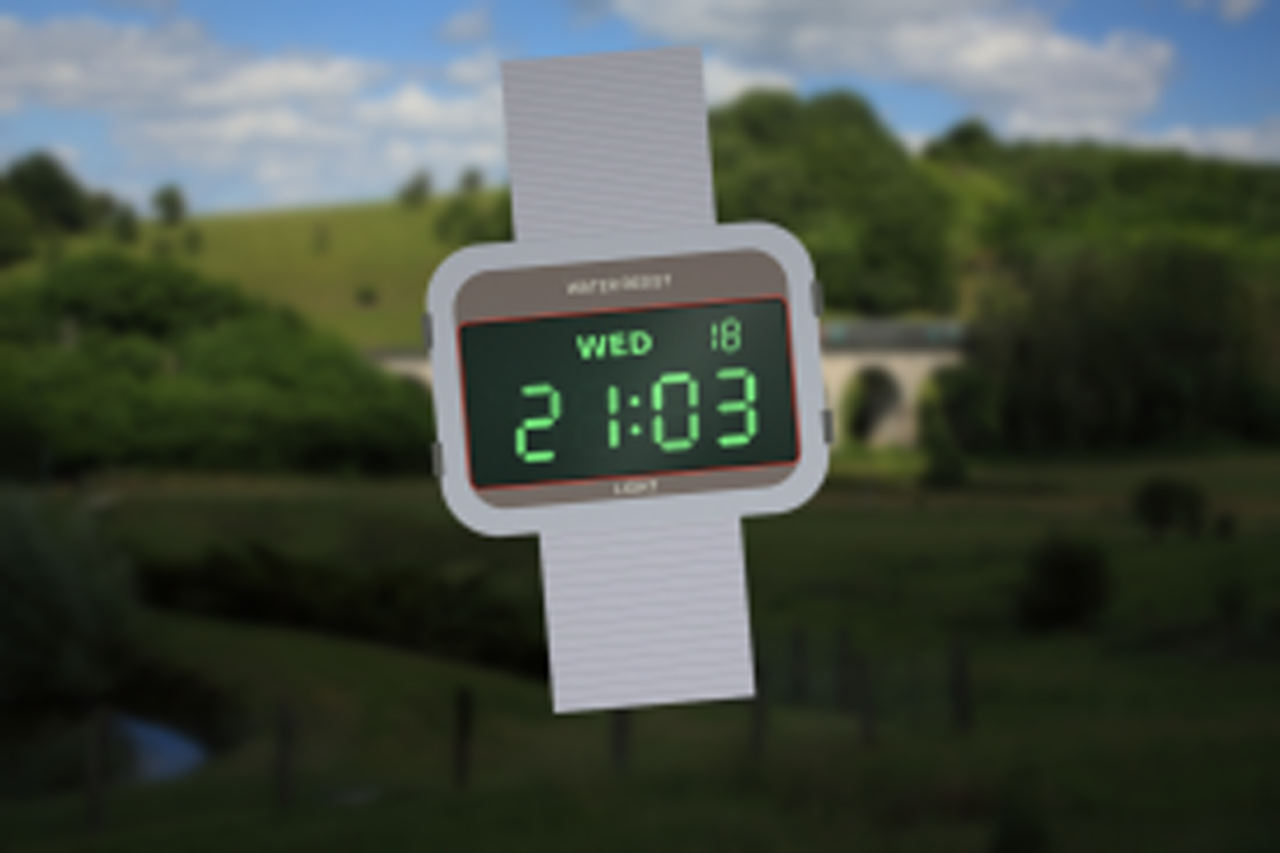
21:03
